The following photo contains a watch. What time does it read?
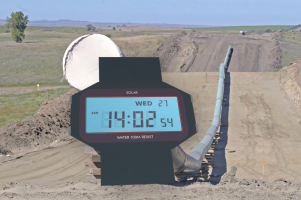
14:02:54
